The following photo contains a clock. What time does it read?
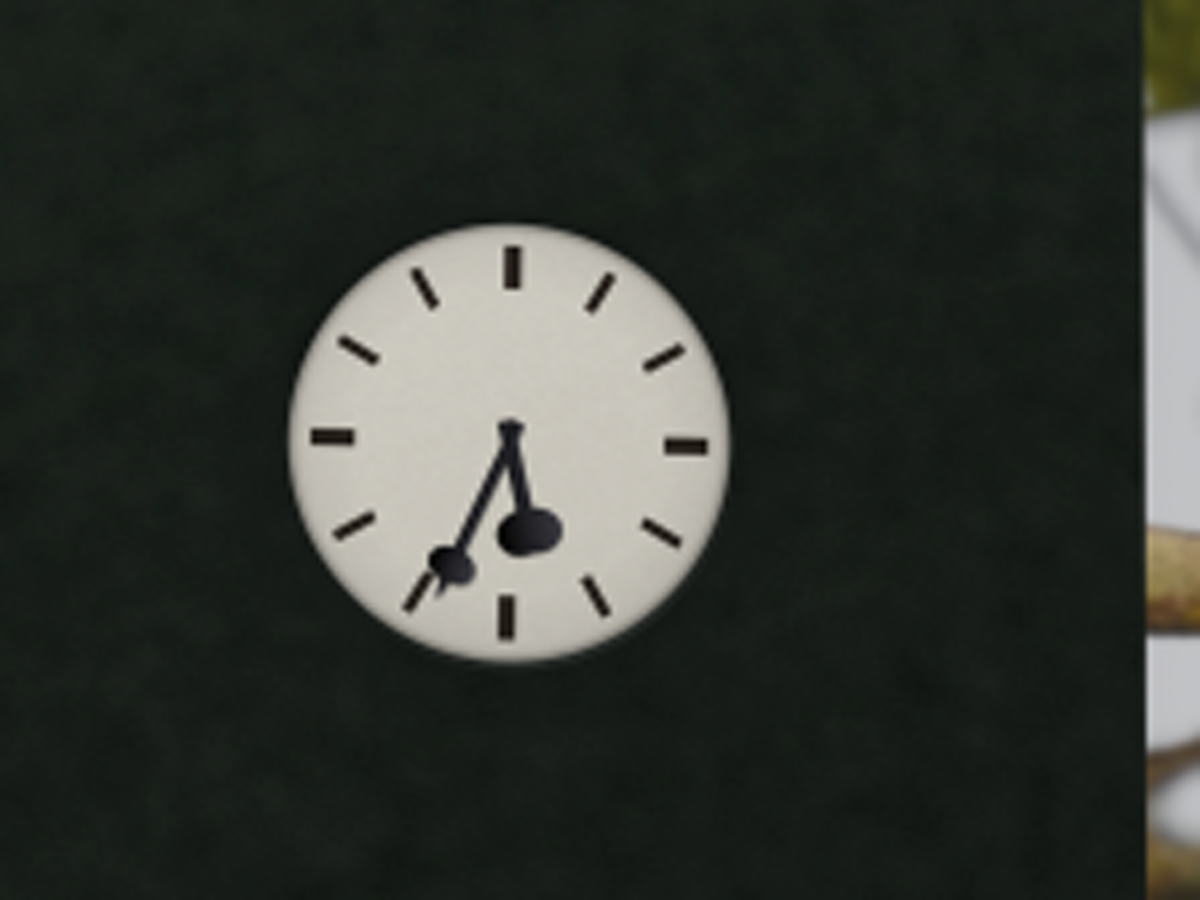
5:34
